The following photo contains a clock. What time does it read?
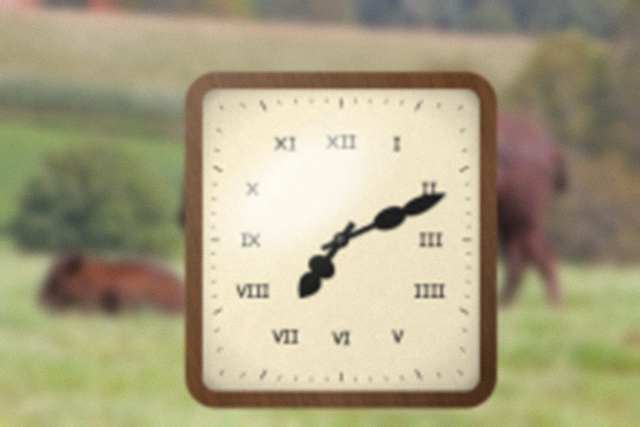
7:11
